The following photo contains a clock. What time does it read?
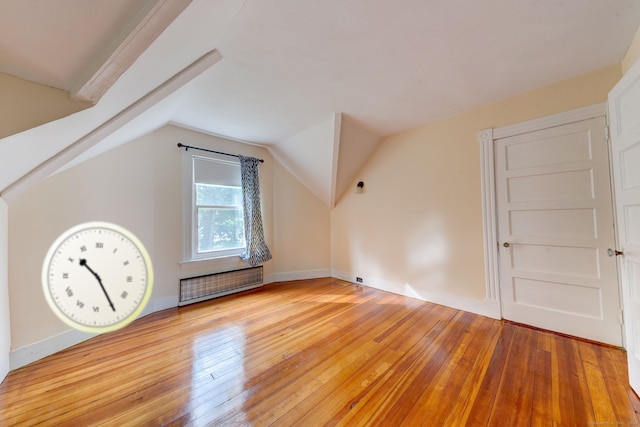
10:25
